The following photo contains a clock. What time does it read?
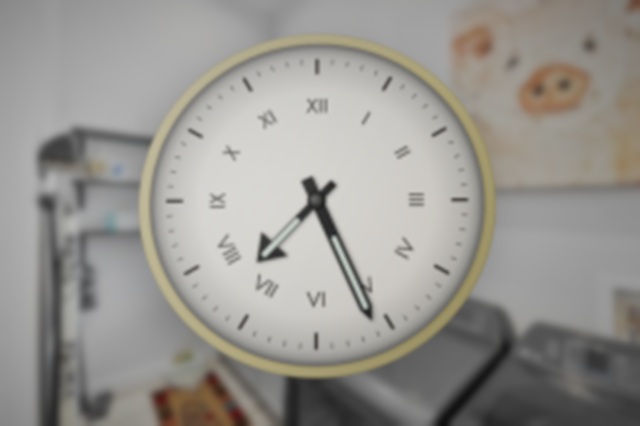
7:26
